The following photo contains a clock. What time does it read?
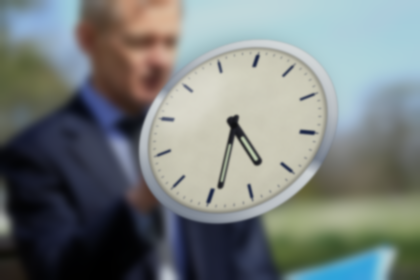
4:29
